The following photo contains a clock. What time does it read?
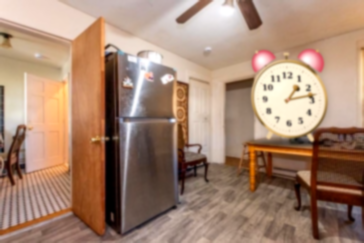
1:13
